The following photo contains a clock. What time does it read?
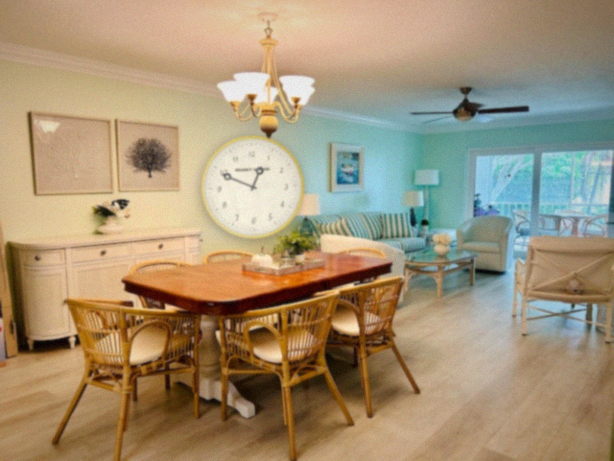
12:49
